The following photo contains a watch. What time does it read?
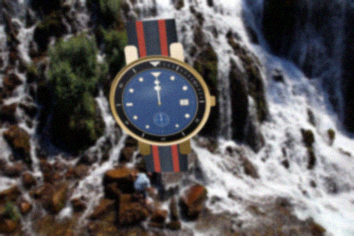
12:00
